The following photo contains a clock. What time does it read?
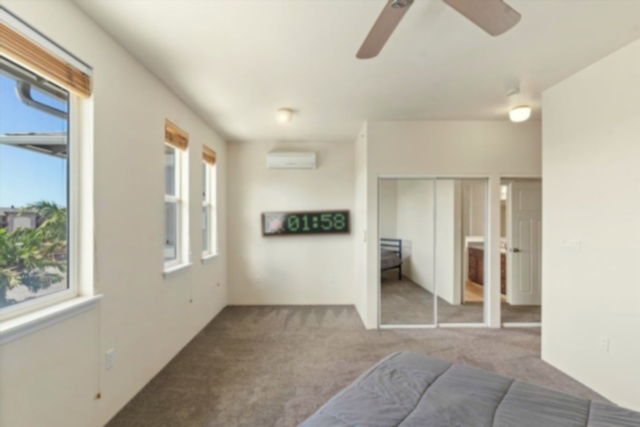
1:58
